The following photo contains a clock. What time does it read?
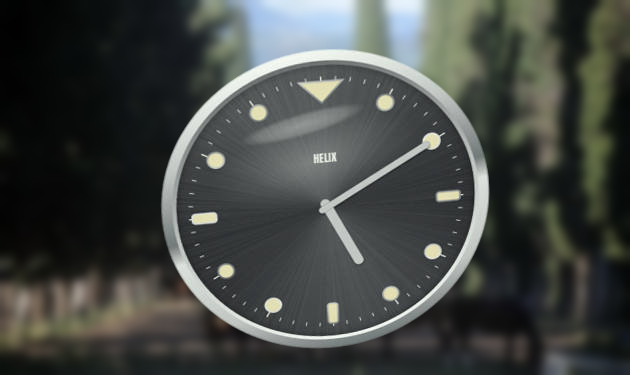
5:10
